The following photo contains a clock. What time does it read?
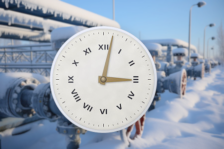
3:02
